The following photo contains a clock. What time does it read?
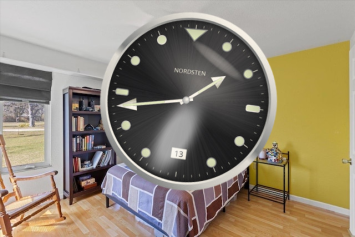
1:43
